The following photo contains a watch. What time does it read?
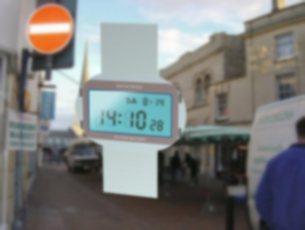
14:10
